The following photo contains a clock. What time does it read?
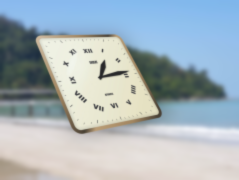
1:14
